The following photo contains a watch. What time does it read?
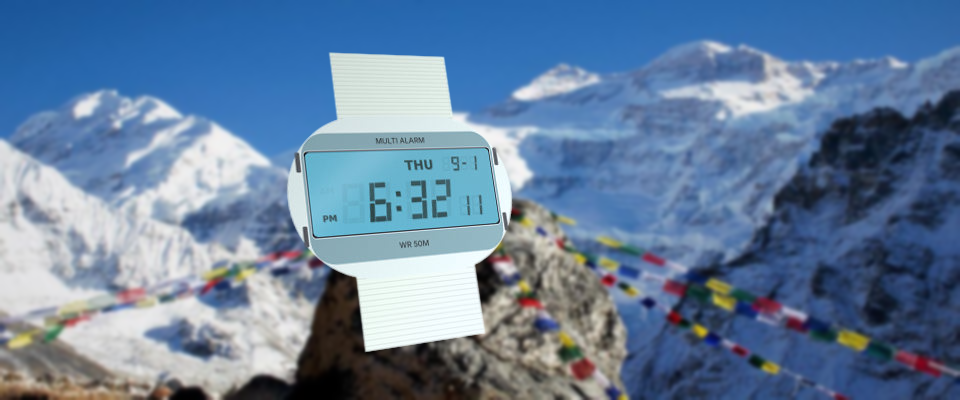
6:32:11
